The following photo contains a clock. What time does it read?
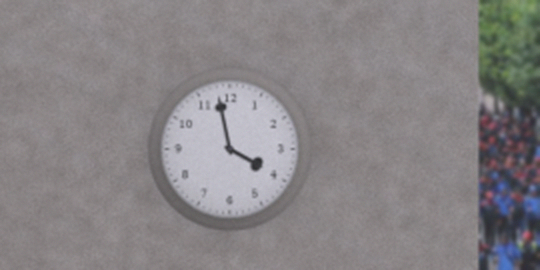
3:58
